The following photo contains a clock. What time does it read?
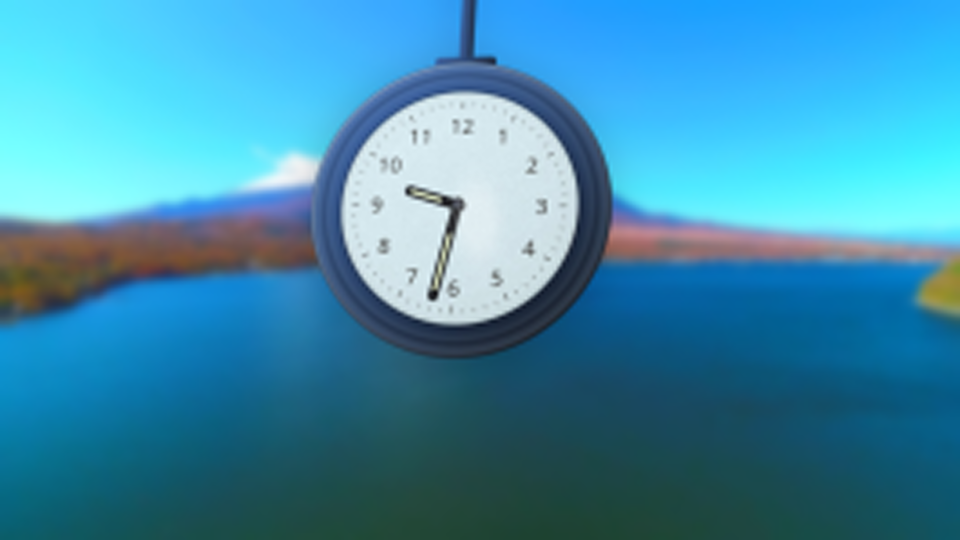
9:32
